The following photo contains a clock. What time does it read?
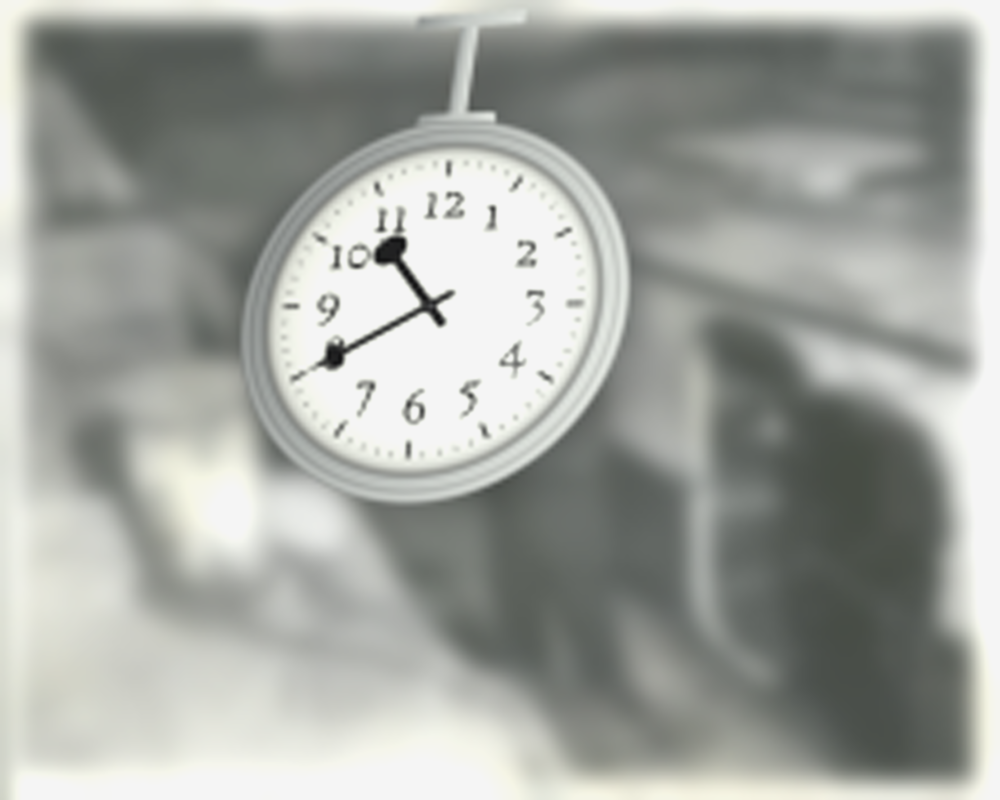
10:40
